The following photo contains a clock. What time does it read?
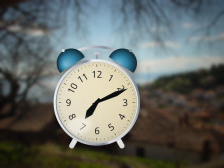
7:11
